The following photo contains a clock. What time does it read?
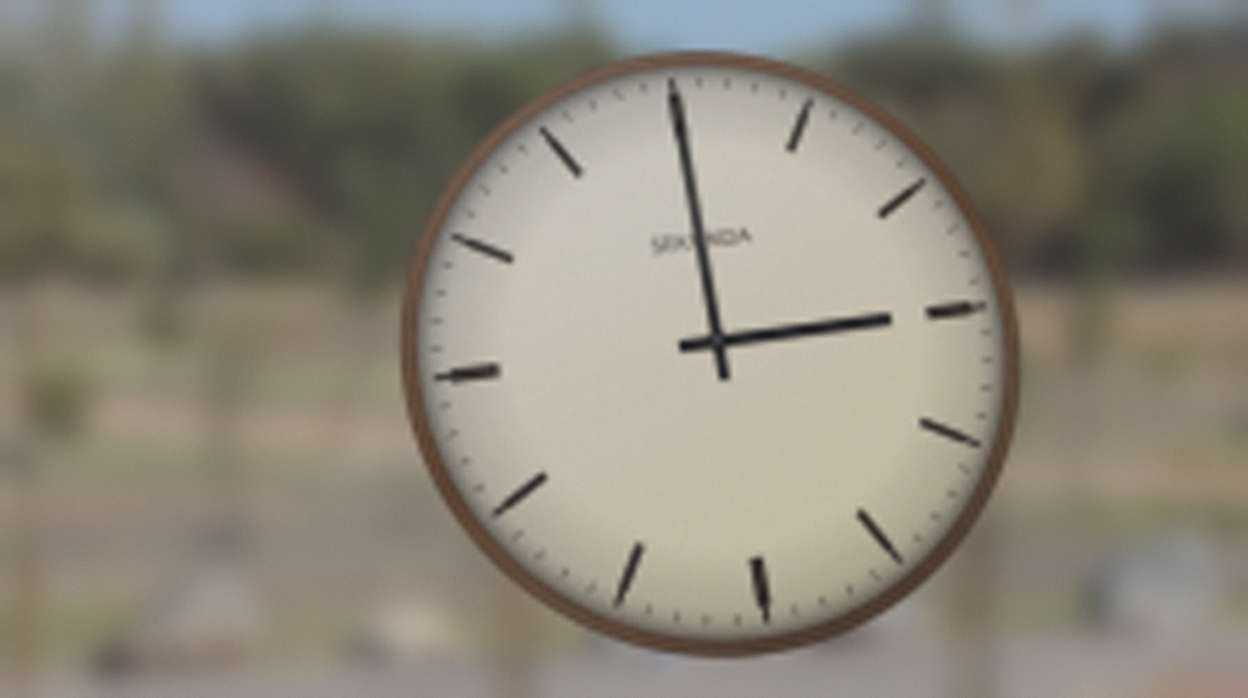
3:00
